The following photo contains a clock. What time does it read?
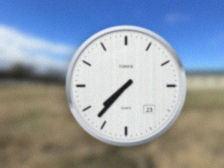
7:37
